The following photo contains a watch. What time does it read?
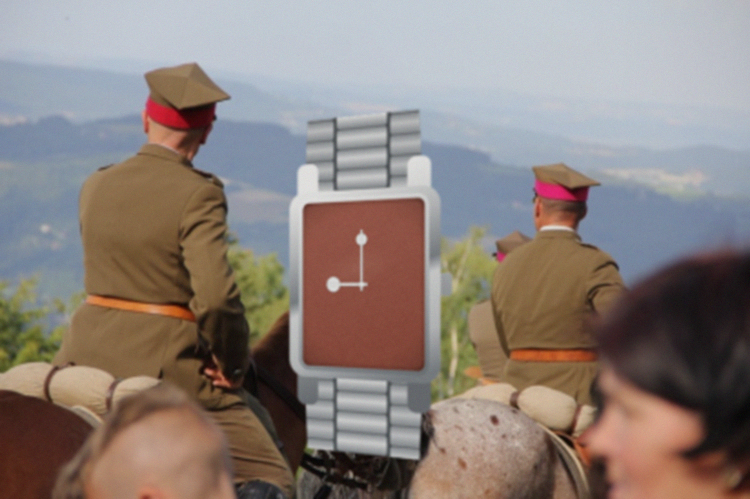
9:00
